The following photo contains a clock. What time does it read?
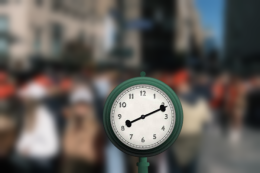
8:11
